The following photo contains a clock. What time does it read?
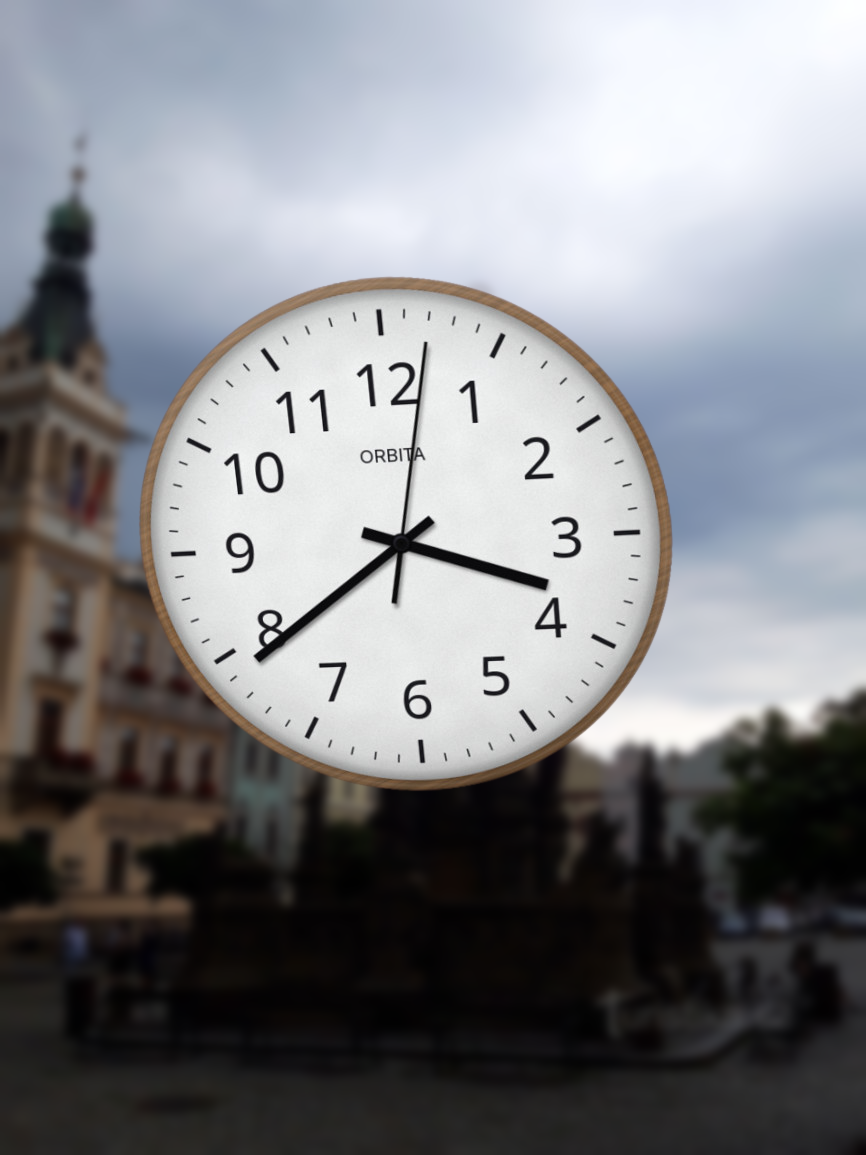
3:39:02
